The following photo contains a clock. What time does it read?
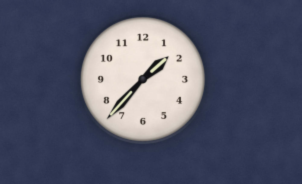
1:37
